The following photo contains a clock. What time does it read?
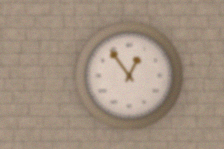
12:54
